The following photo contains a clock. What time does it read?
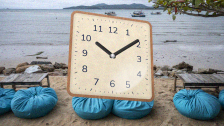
10:09
